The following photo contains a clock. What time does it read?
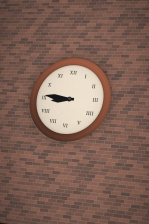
8:46
